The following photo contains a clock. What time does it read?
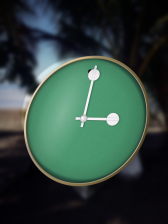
3:01
